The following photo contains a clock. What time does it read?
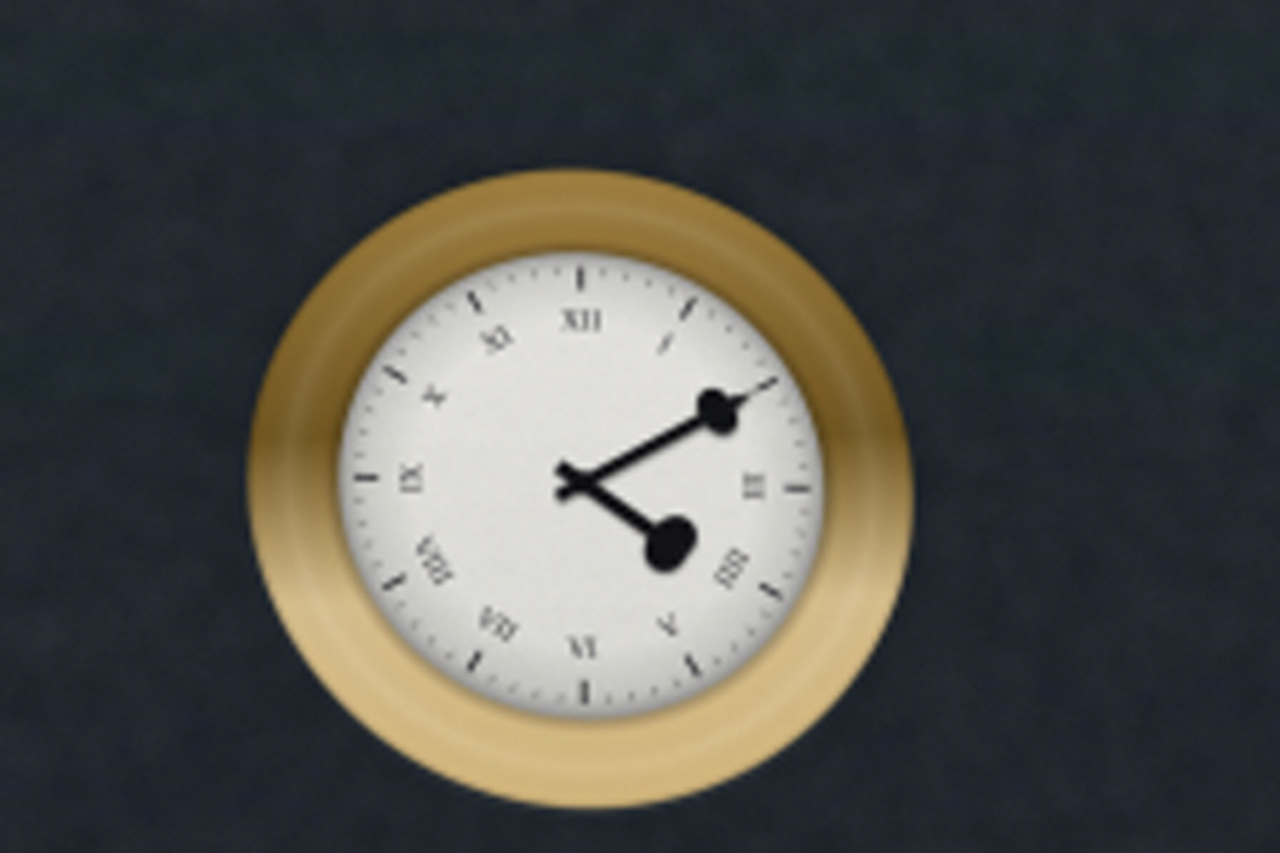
4:10
